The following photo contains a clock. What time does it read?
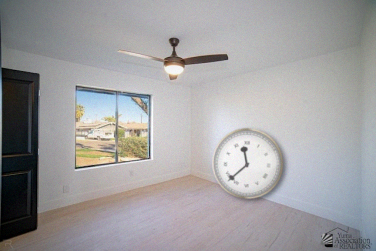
11:38
